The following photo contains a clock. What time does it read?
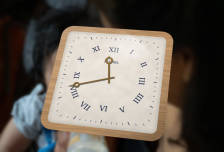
11:42
